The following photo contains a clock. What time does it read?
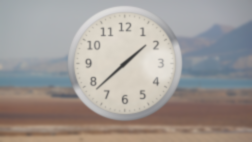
1:38
